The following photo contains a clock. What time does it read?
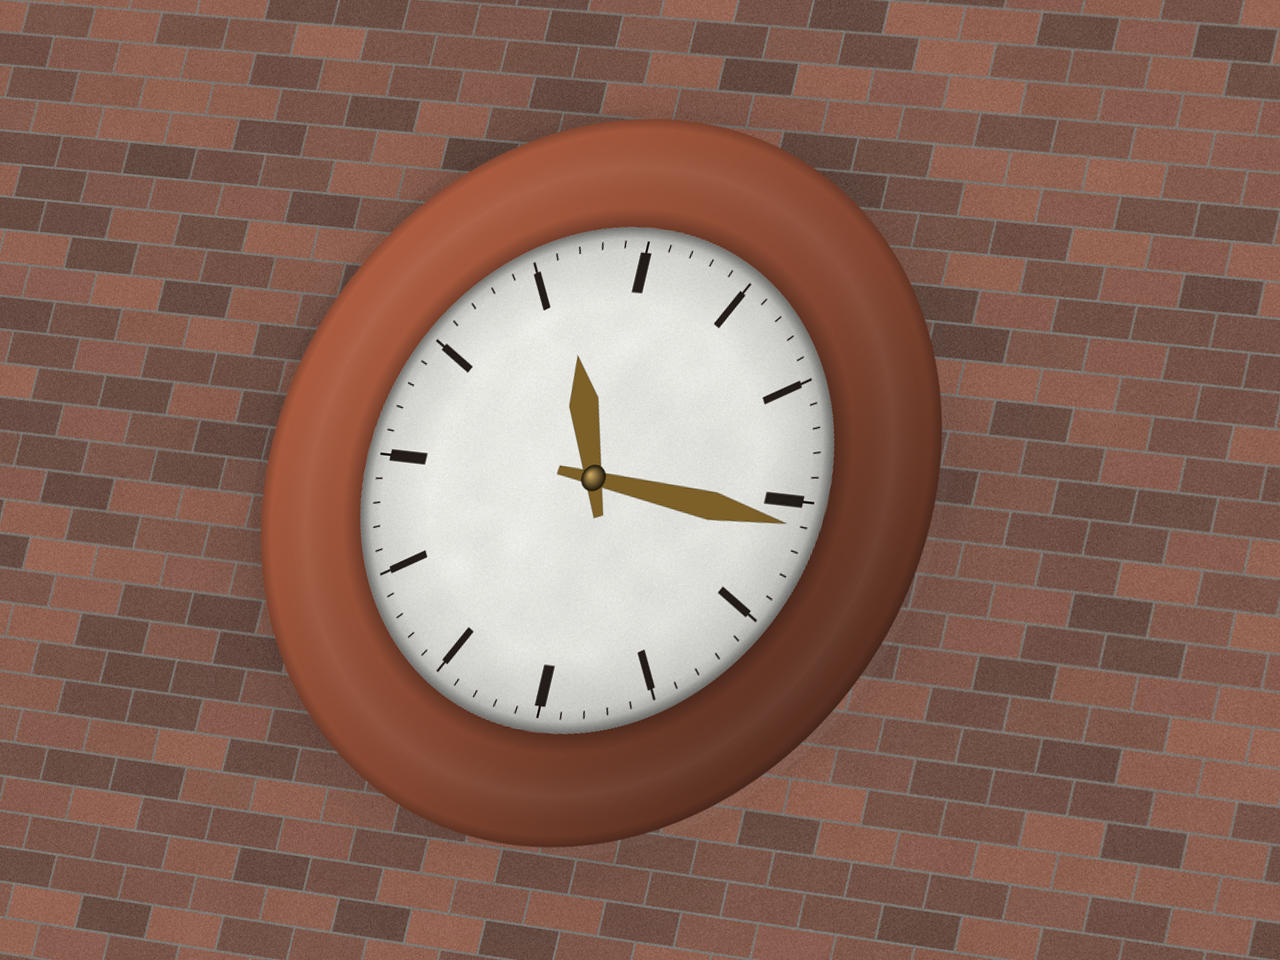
11:16
